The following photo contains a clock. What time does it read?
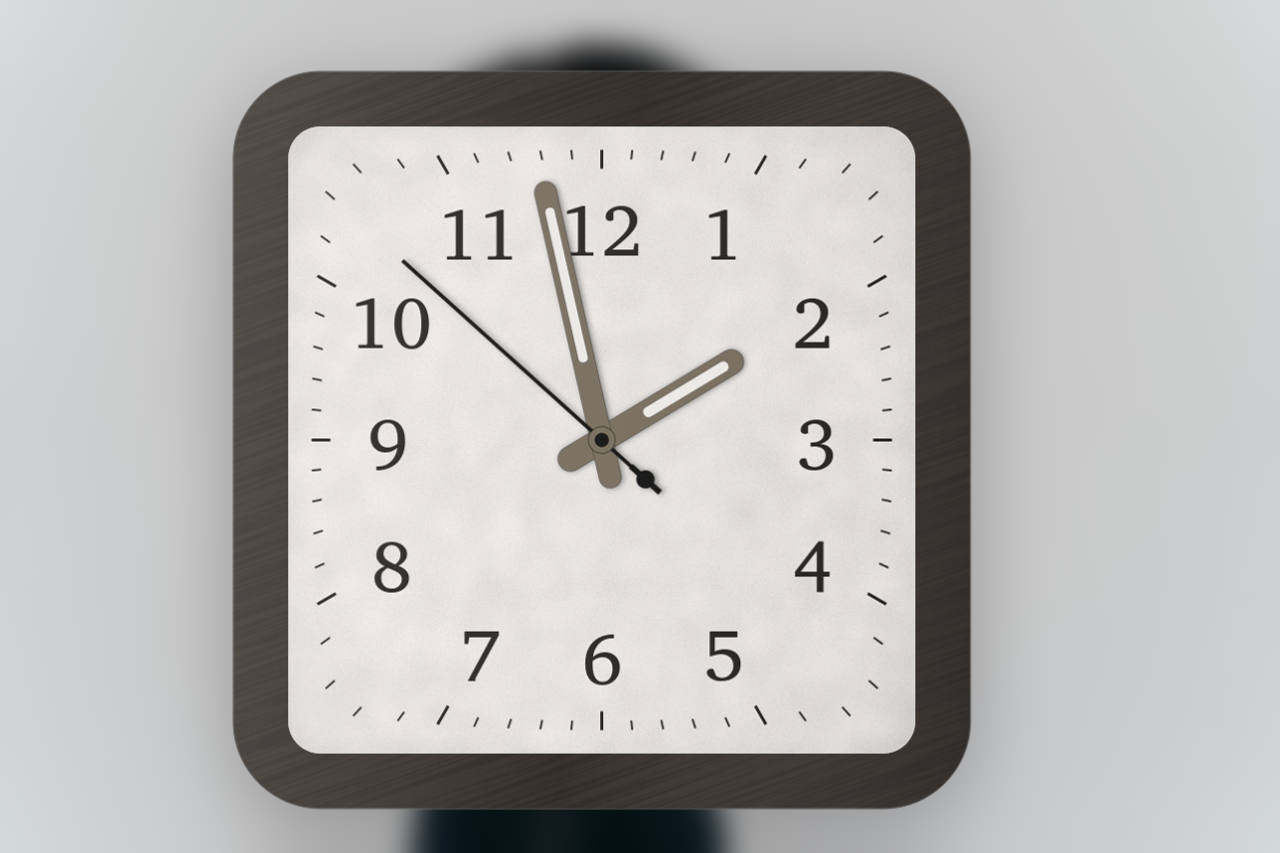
1:57:52
